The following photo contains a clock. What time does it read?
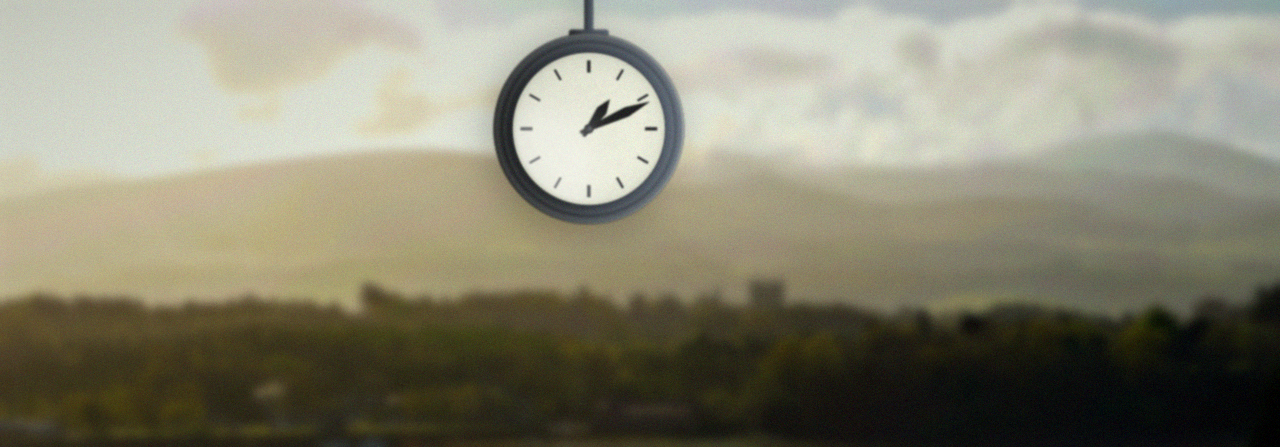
1:11
